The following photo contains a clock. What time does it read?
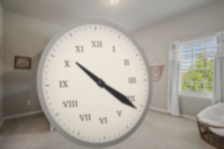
10:21
